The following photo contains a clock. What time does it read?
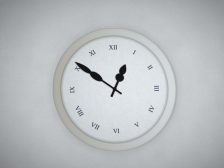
12:51
